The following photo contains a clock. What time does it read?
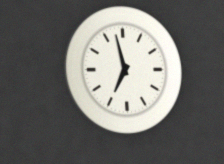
6:58
